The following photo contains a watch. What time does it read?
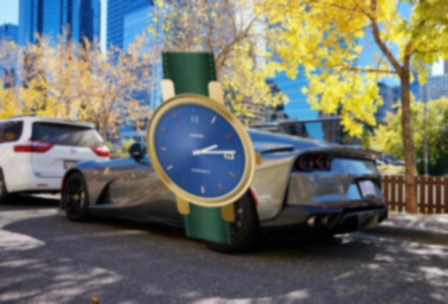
2:14
